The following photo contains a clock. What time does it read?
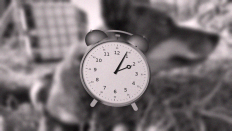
2:04
